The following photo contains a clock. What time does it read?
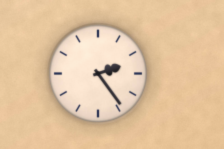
2:24
